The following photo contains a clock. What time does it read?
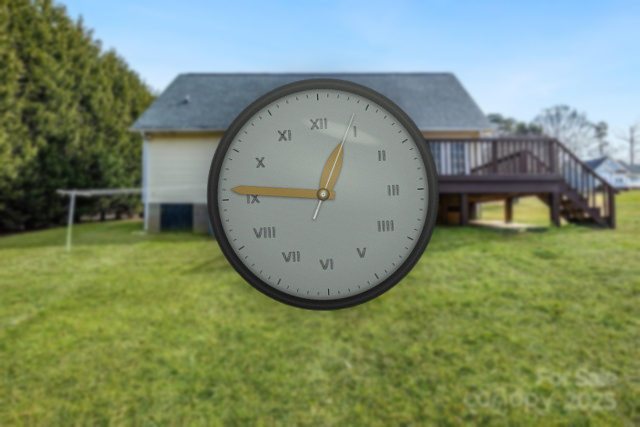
12:46:04
